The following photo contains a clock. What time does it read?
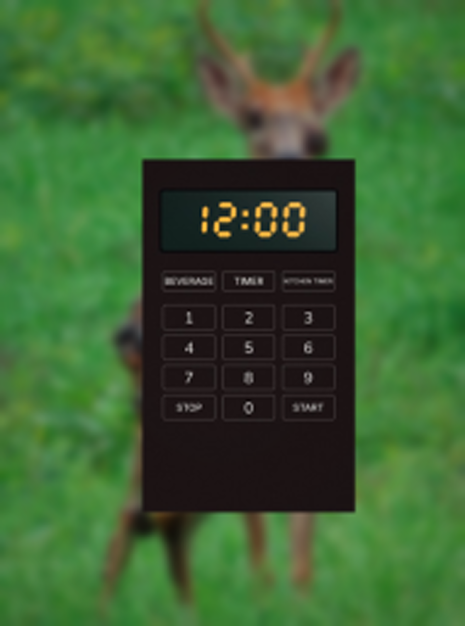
12:00
